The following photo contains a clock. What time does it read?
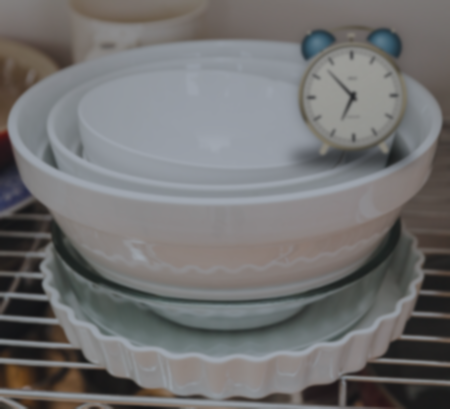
6:53
